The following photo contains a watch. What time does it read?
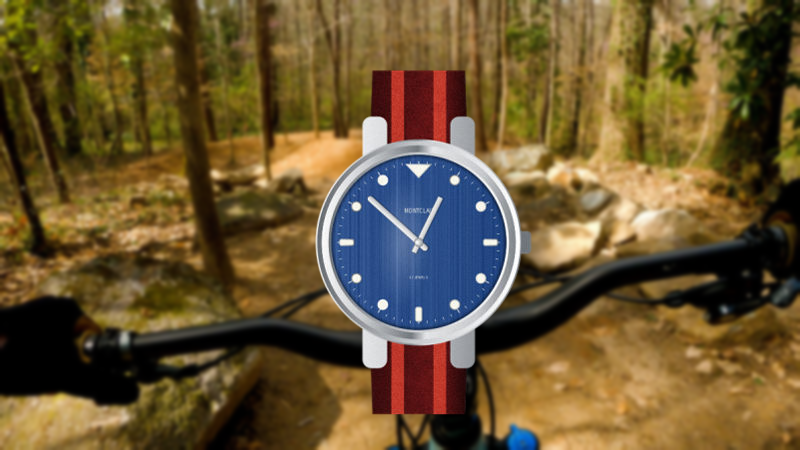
12:52
